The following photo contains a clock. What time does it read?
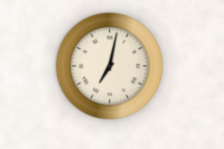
7:02
